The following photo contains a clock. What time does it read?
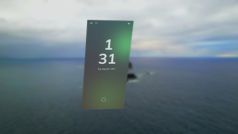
1:31
